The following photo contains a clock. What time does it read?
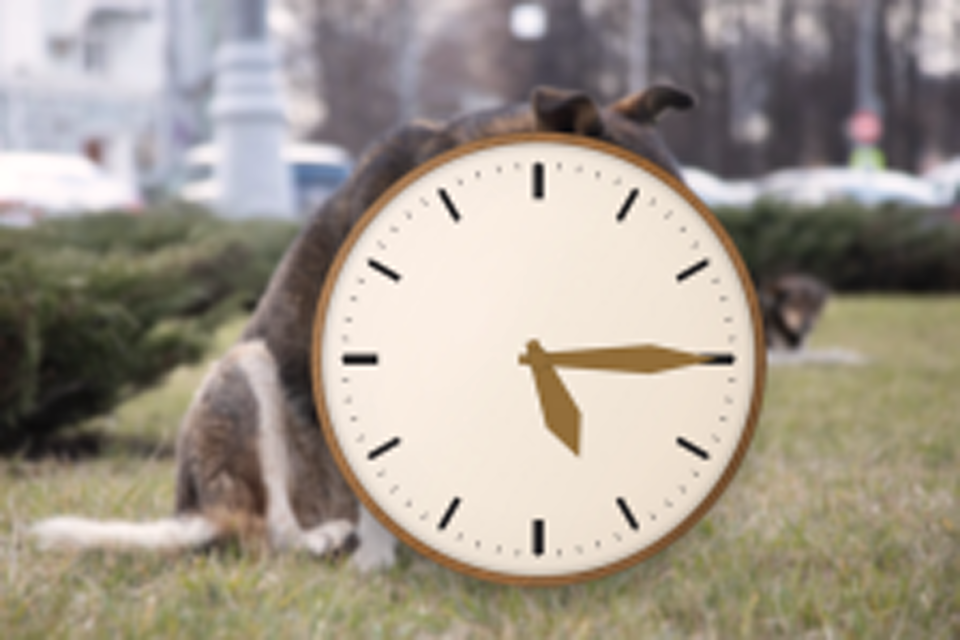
5:15
